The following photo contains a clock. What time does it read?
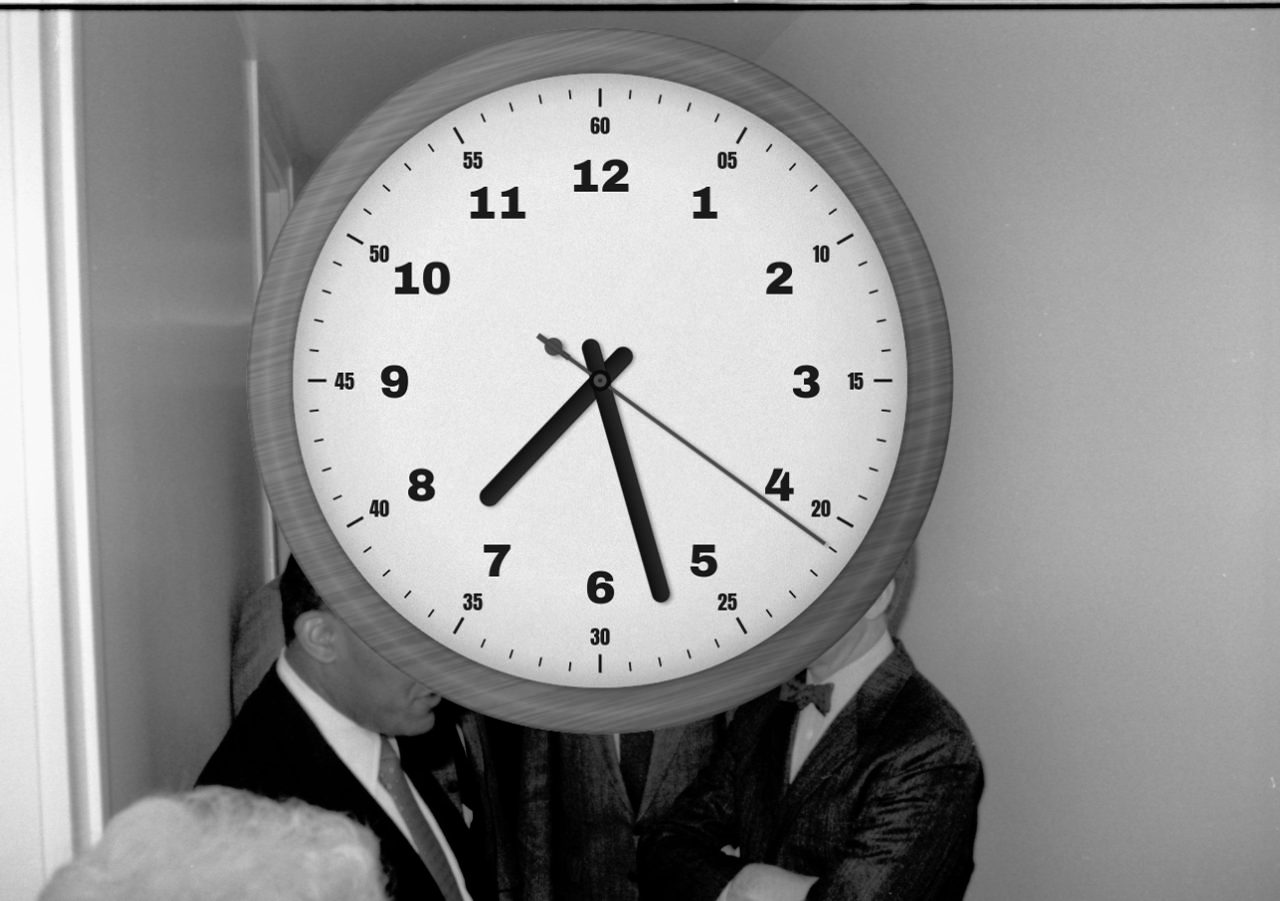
7:27:21
